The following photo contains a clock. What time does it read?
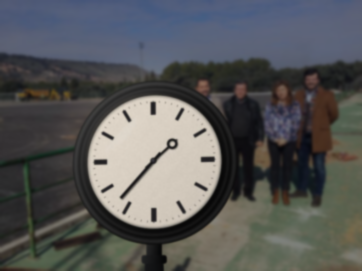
1:37
